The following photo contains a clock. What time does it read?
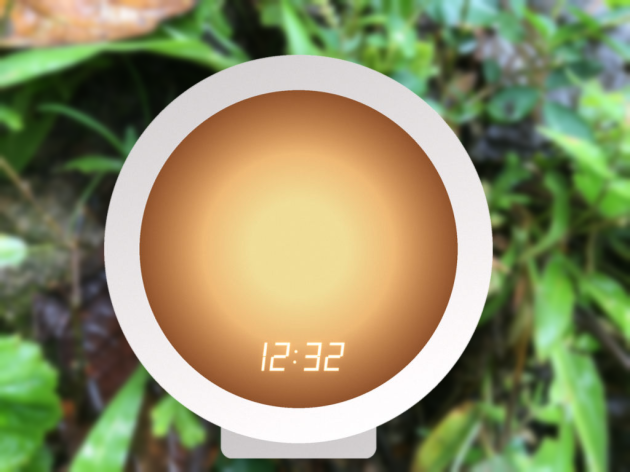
12:32
